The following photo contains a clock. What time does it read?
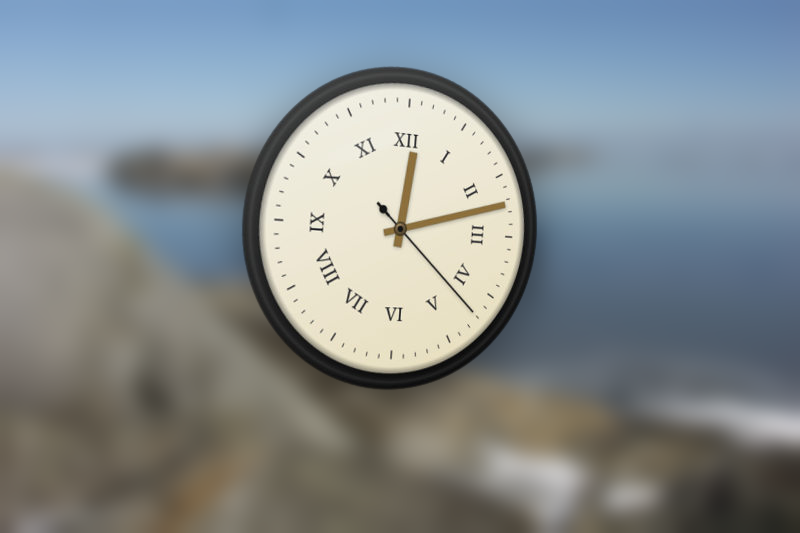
12:12:22
